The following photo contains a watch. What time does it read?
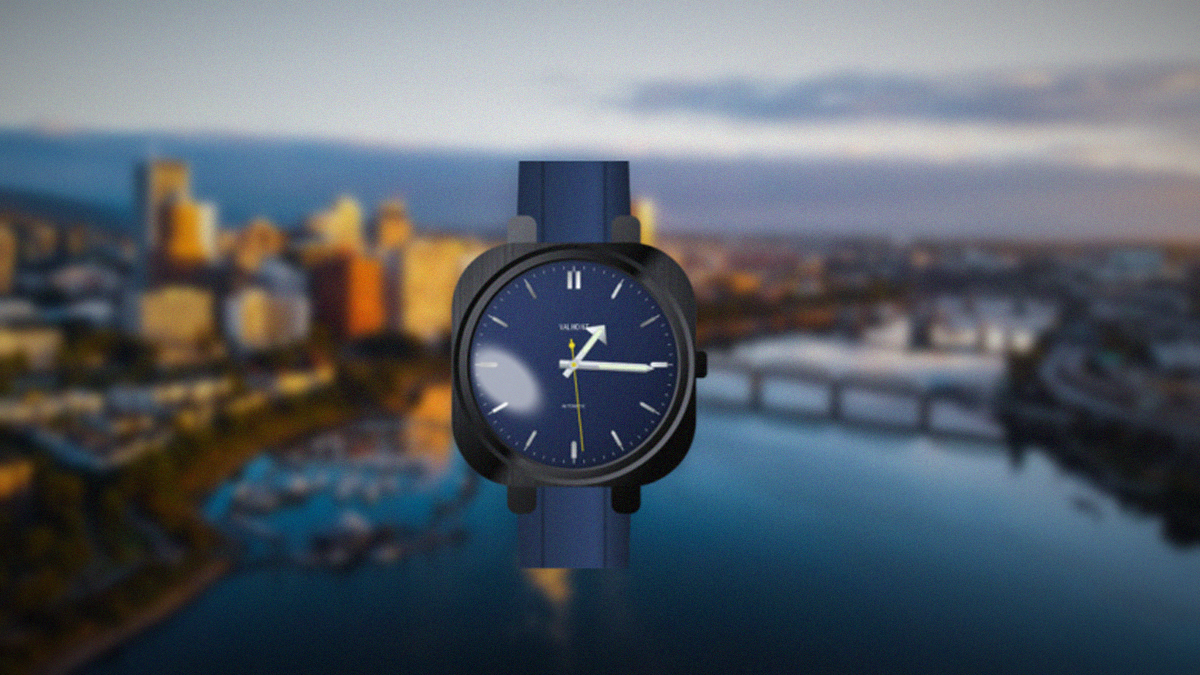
1:15:29
